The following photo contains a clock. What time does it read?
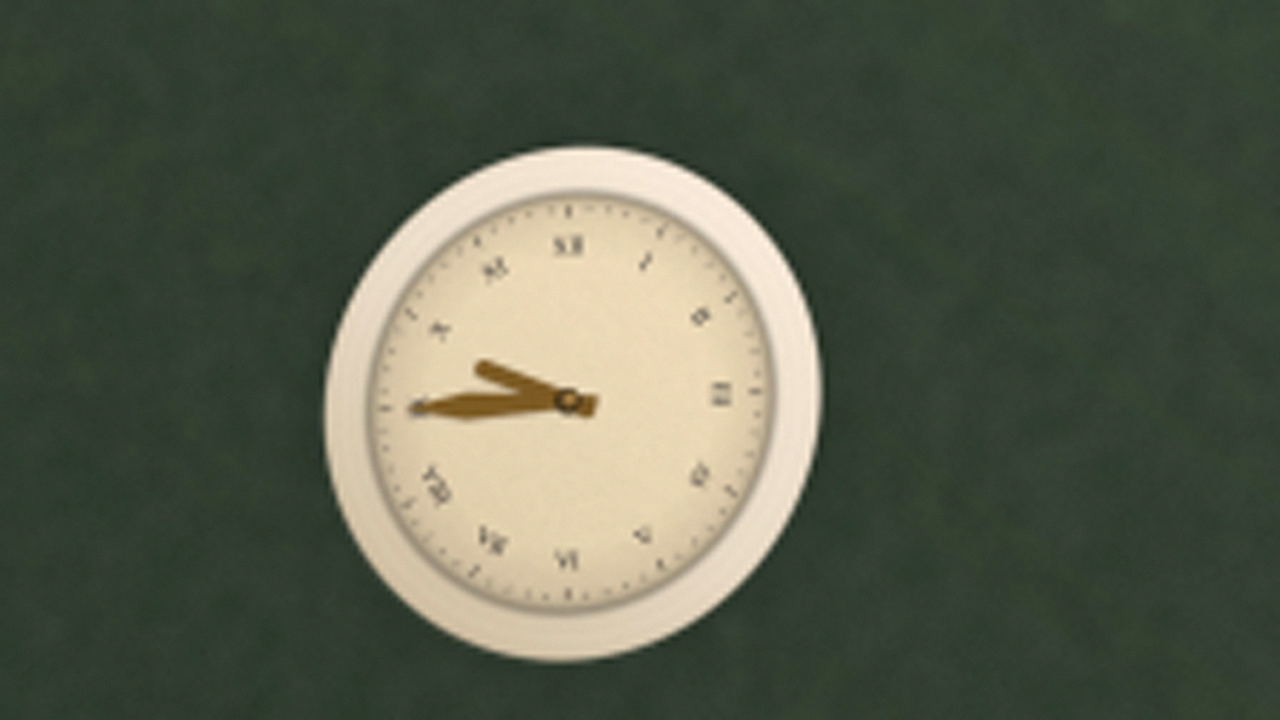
9:45
